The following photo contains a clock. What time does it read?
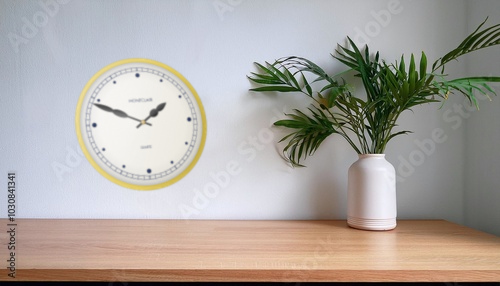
1:49
